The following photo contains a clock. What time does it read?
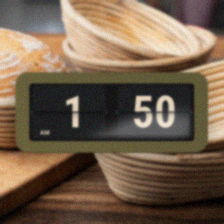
1:50
